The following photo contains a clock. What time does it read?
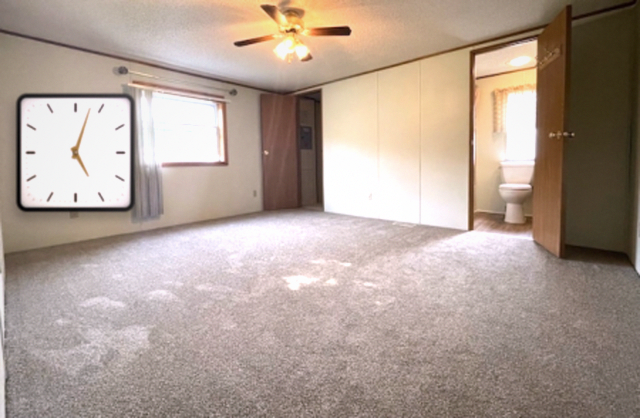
5:03
